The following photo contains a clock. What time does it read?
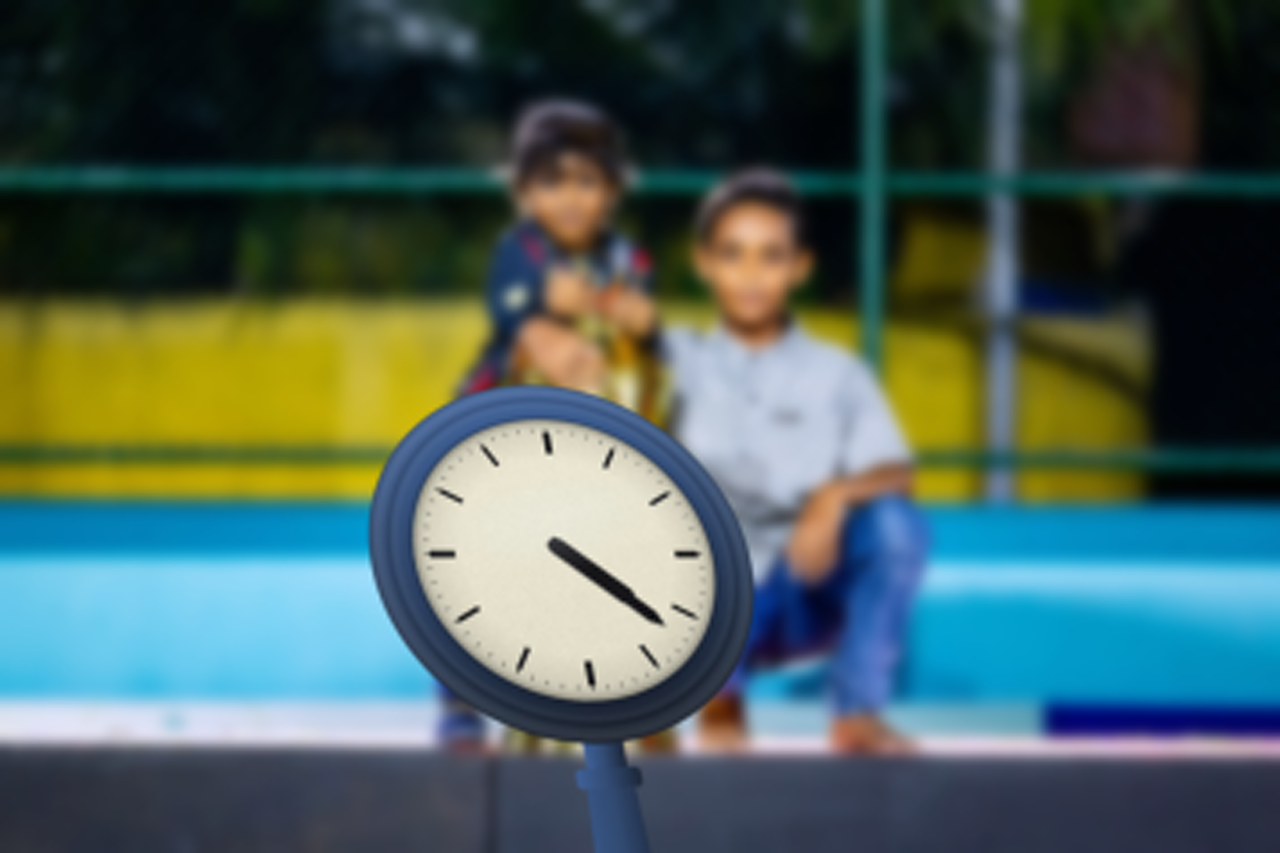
4:22
